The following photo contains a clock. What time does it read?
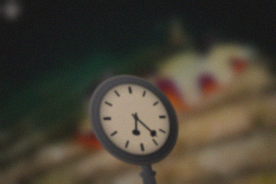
6:23
